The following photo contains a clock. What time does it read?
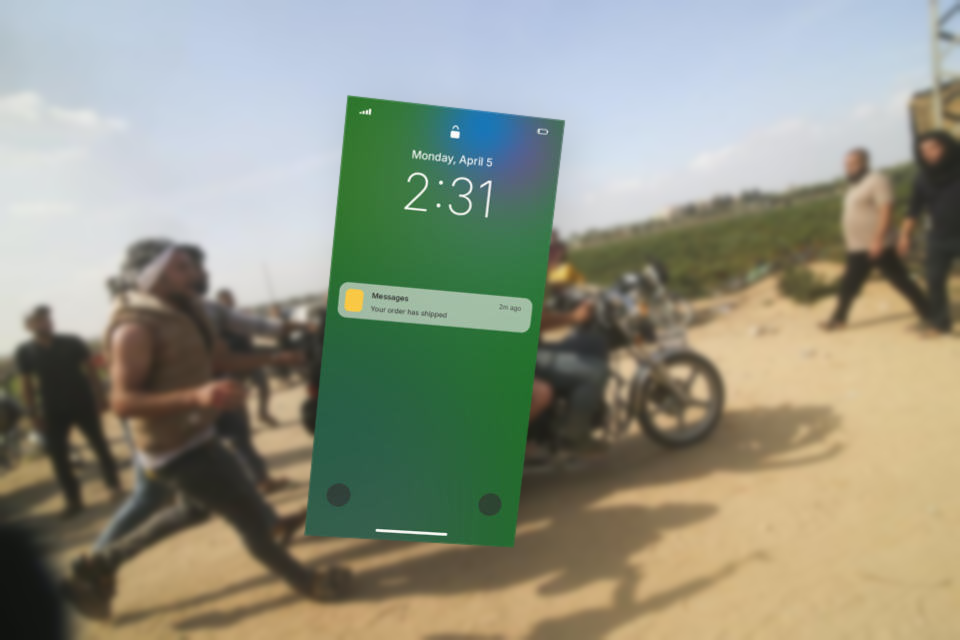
2:31
